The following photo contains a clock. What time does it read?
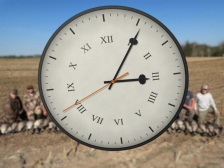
3:05:41
